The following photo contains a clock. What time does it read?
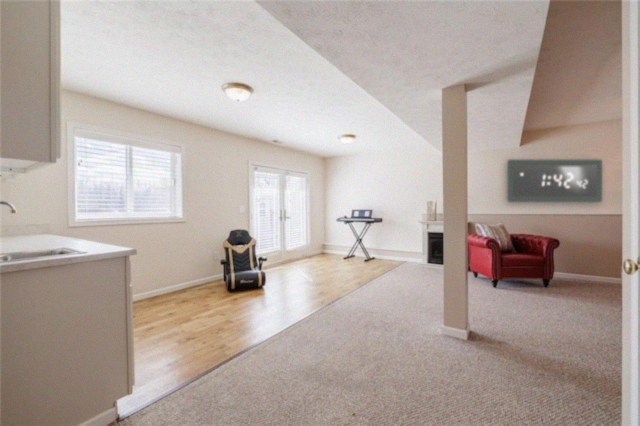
1:42
